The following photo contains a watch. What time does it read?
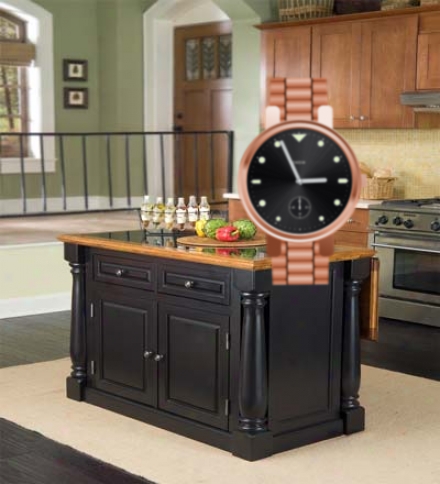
2:56
